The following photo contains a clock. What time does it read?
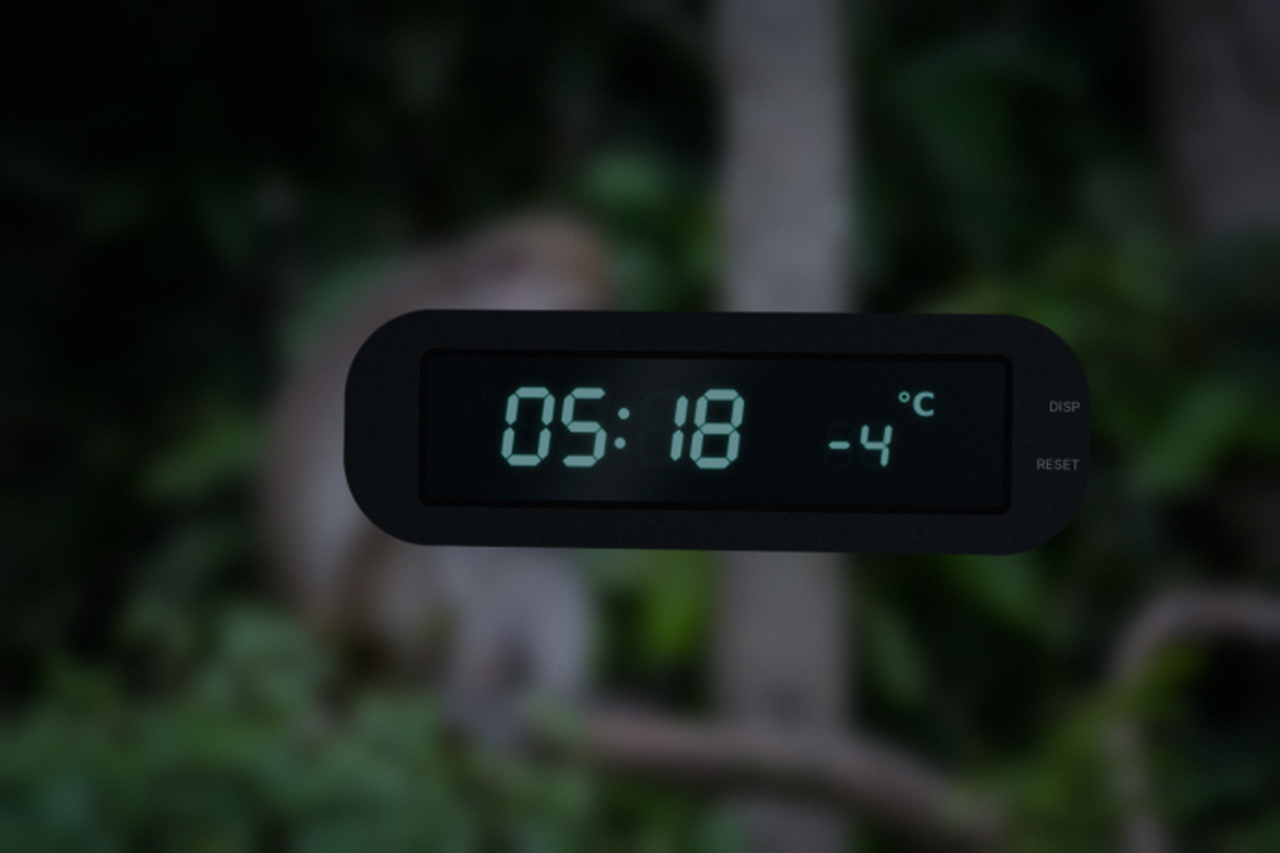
5:18
